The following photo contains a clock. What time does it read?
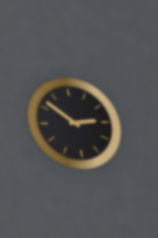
2:52
